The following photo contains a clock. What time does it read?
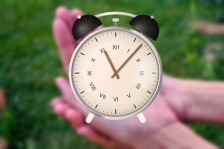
11:07
